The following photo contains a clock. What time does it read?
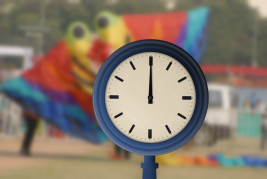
12:00
